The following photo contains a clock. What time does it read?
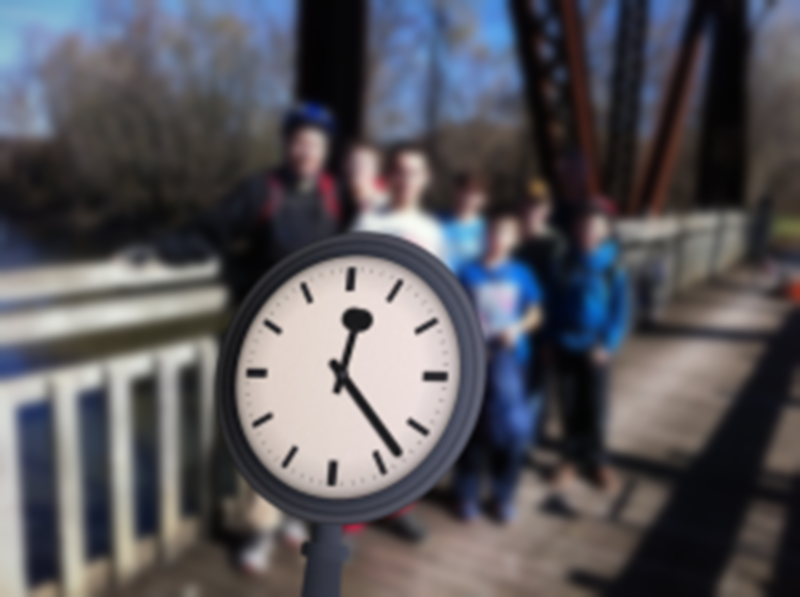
12:23
